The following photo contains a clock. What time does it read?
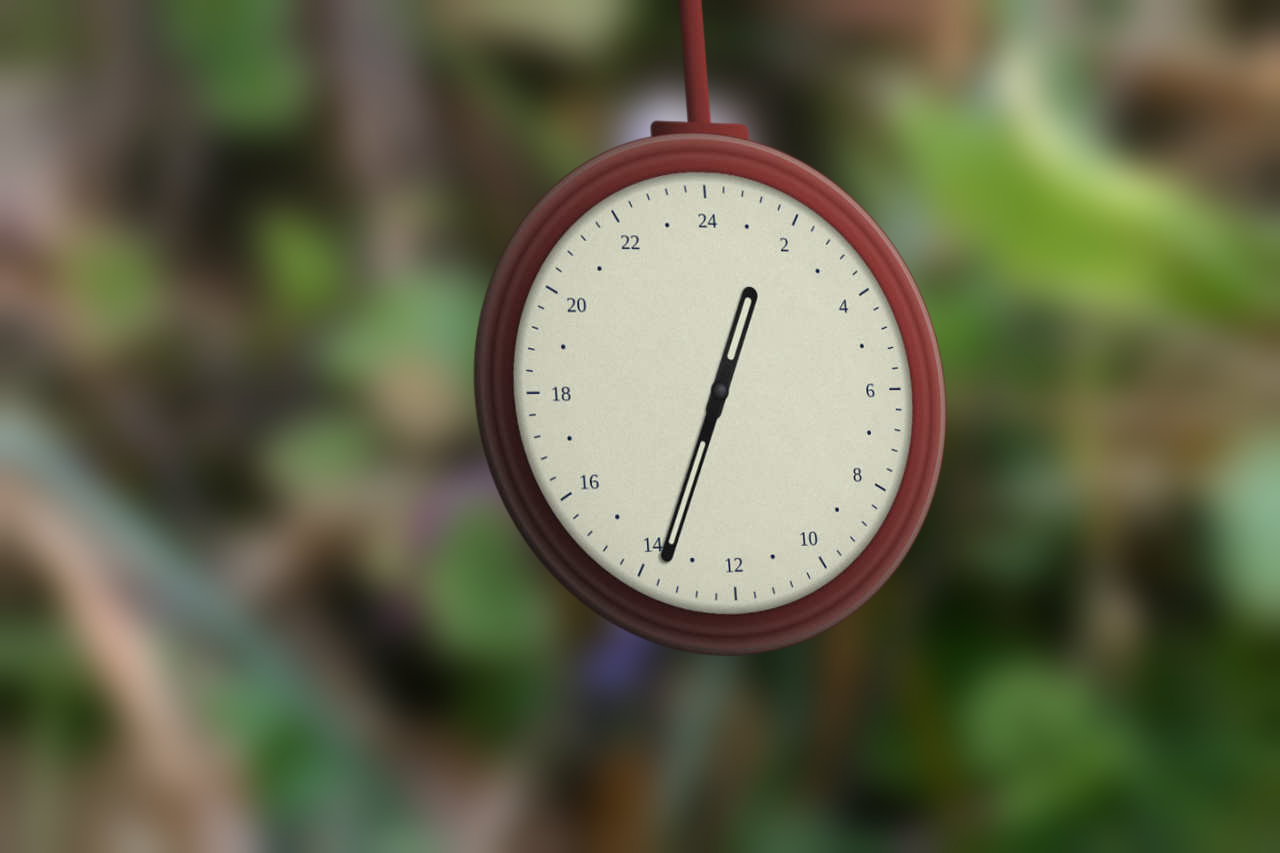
1:34
